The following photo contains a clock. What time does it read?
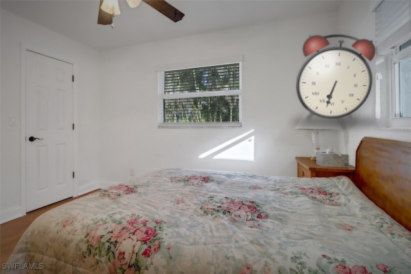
6:32
